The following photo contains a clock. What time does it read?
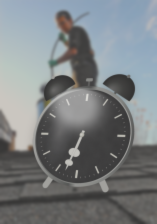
6:33
